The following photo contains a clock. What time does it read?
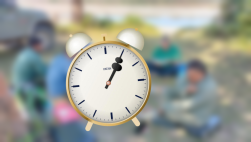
1:05
